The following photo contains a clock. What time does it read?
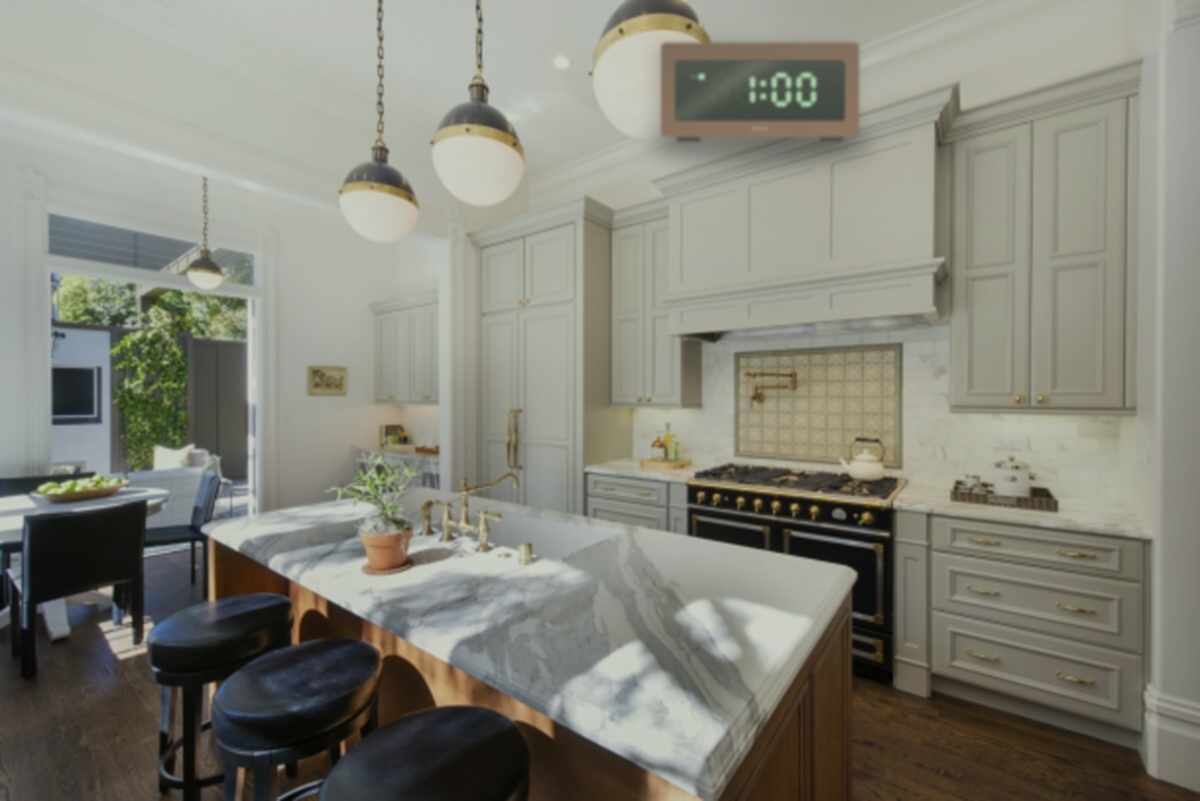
1:00
